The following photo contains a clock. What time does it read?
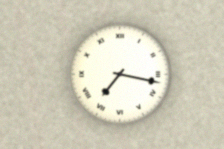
7:17
